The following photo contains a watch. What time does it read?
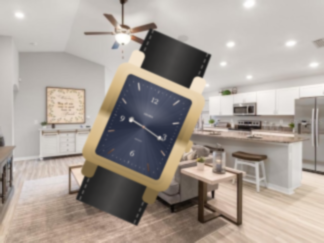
9:17
